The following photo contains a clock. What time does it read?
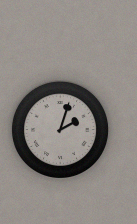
2:03
